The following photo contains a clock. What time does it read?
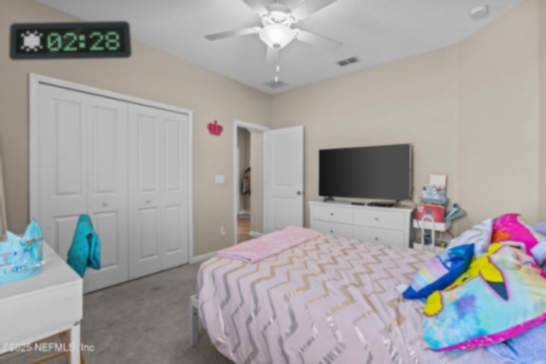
2:28
